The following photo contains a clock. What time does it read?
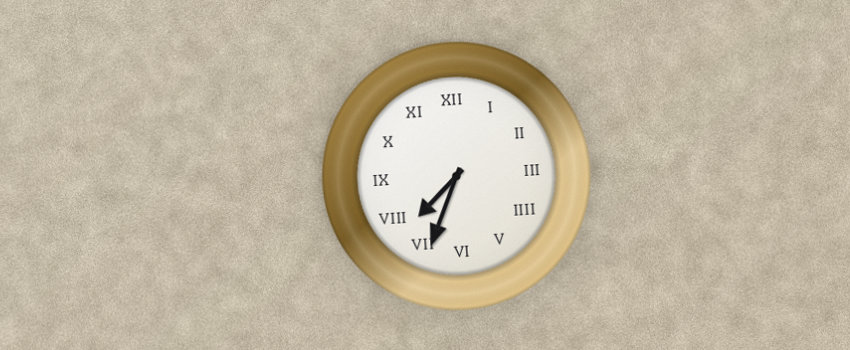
7:34
